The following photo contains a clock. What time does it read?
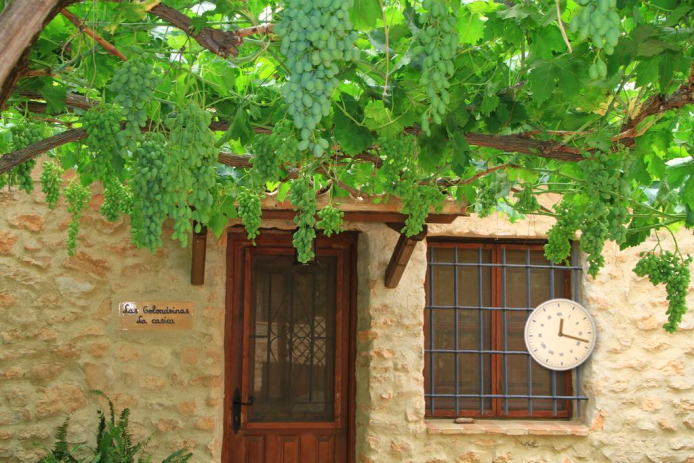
12:18
